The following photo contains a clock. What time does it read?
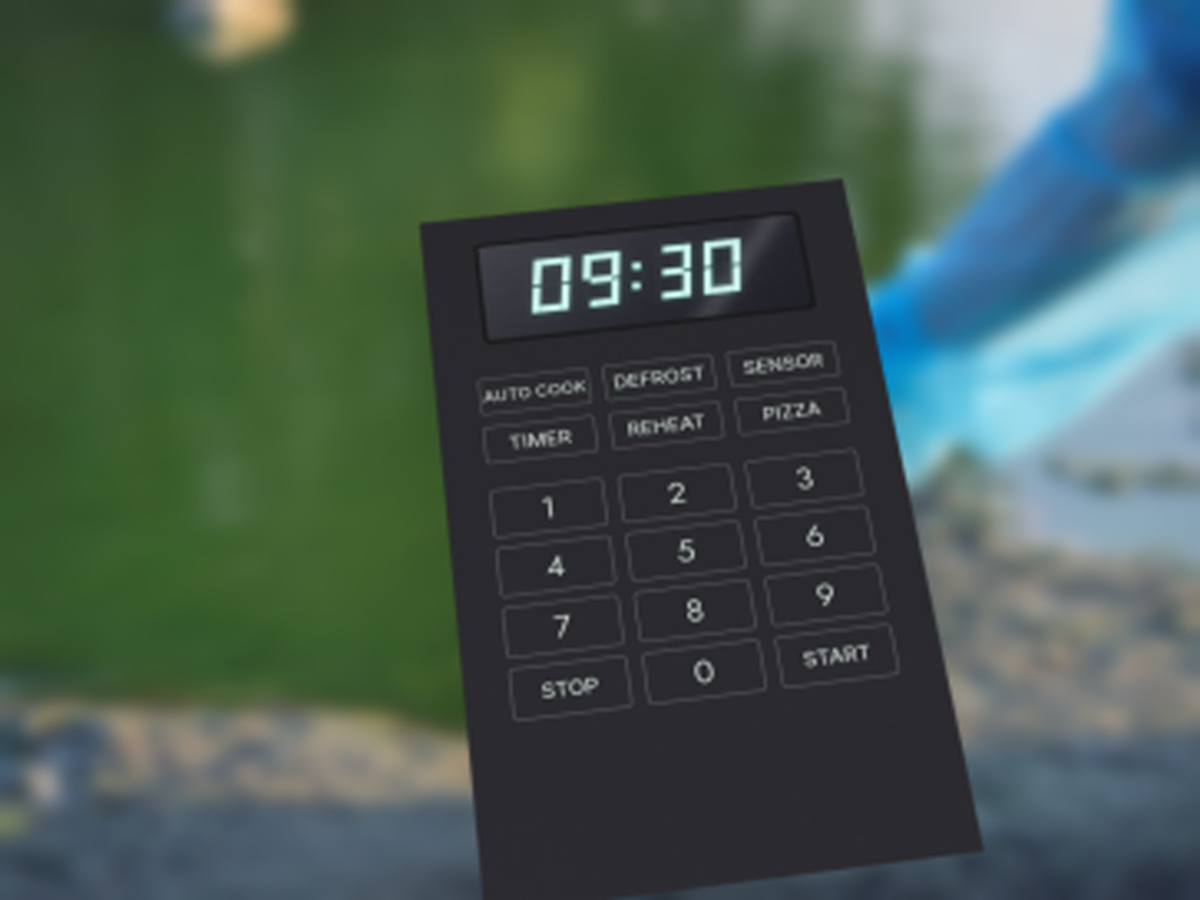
9:30
